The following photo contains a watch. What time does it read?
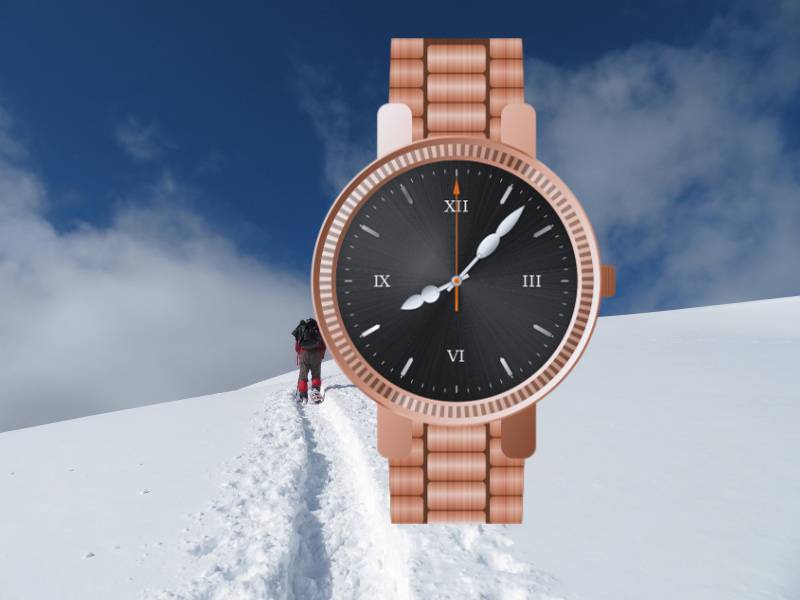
8:07:00
